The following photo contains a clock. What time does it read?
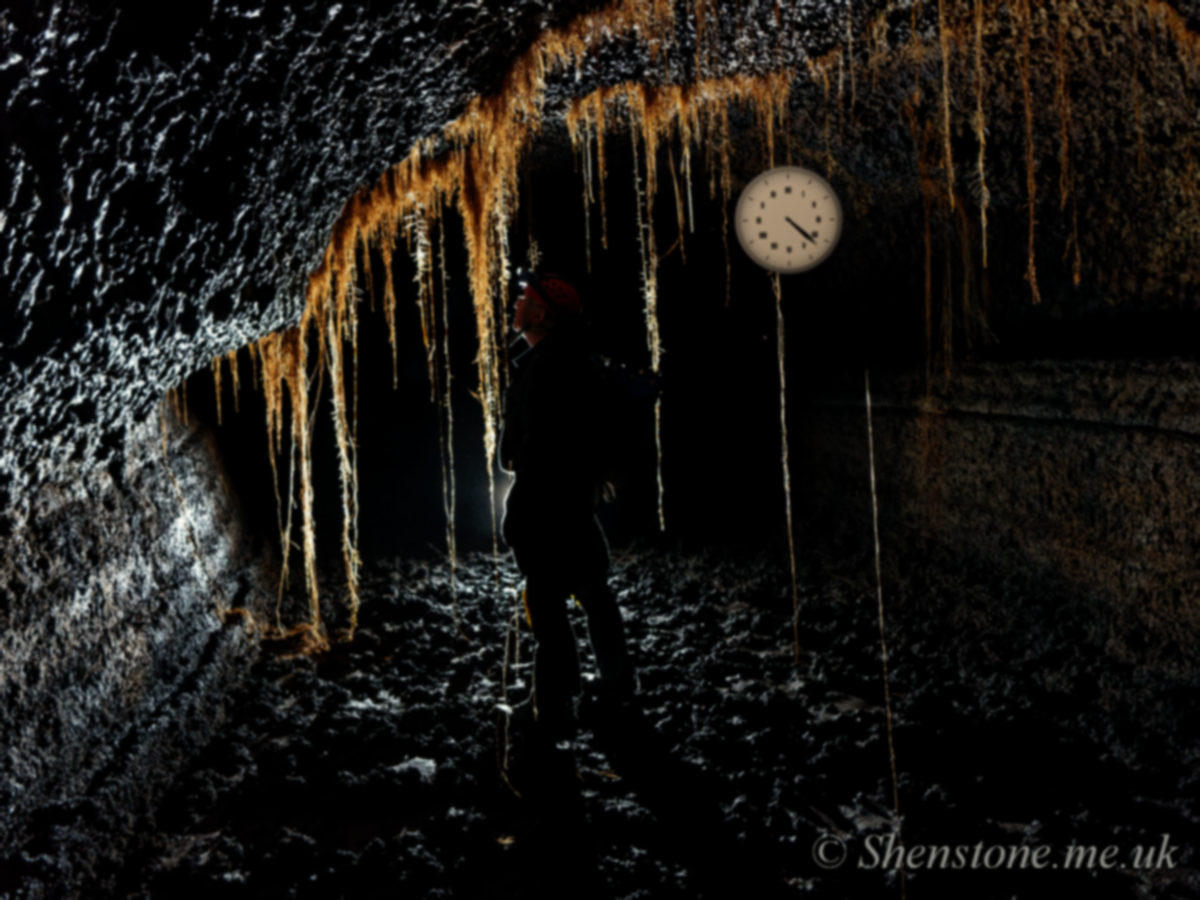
4:22
